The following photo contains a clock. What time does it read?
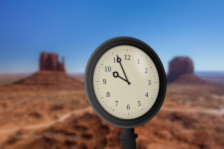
9:56
